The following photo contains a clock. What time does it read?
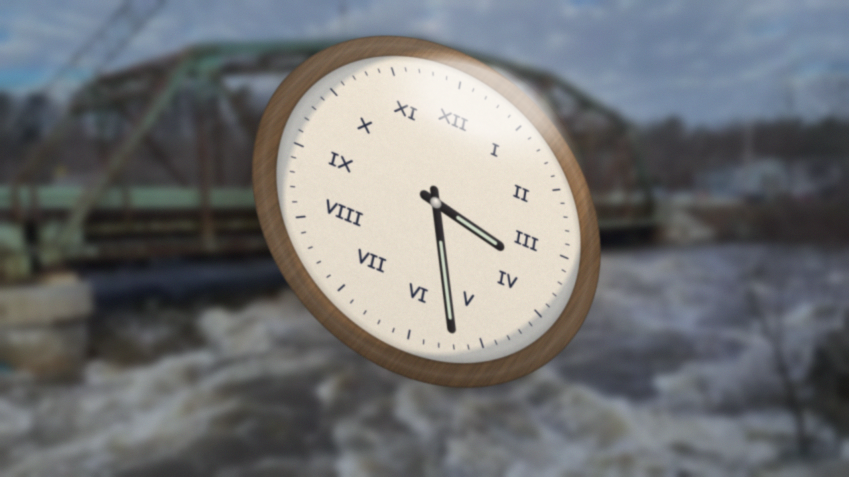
3:27
